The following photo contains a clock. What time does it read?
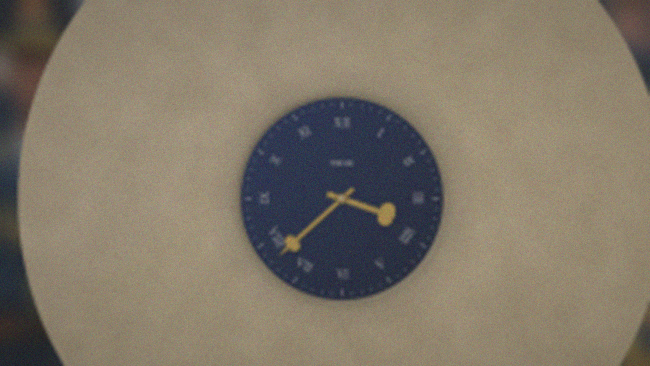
3:38
